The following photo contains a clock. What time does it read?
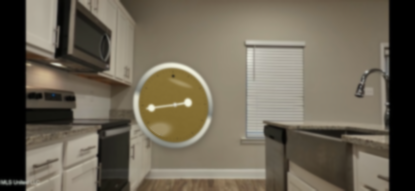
2:44
